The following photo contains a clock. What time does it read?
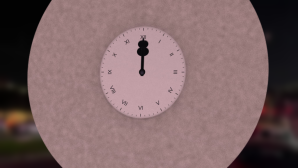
12:00
